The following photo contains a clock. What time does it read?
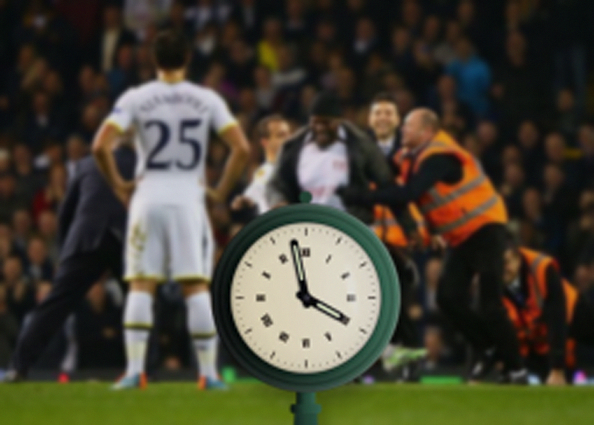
3:58
